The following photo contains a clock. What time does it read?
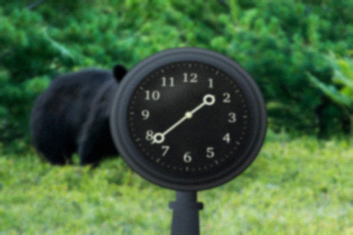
1:38
